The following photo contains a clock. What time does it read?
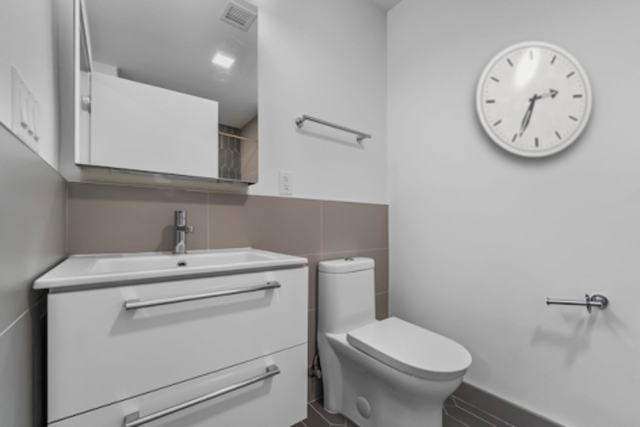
2:34
